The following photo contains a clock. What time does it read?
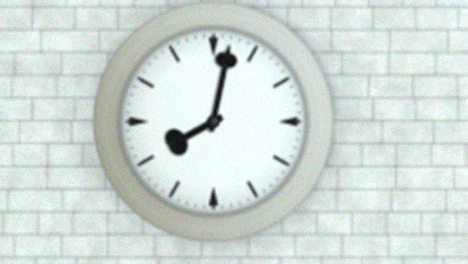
8:02
